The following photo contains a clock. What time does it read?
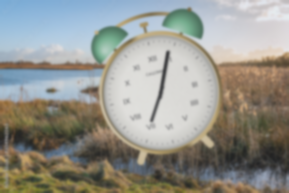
7:04
